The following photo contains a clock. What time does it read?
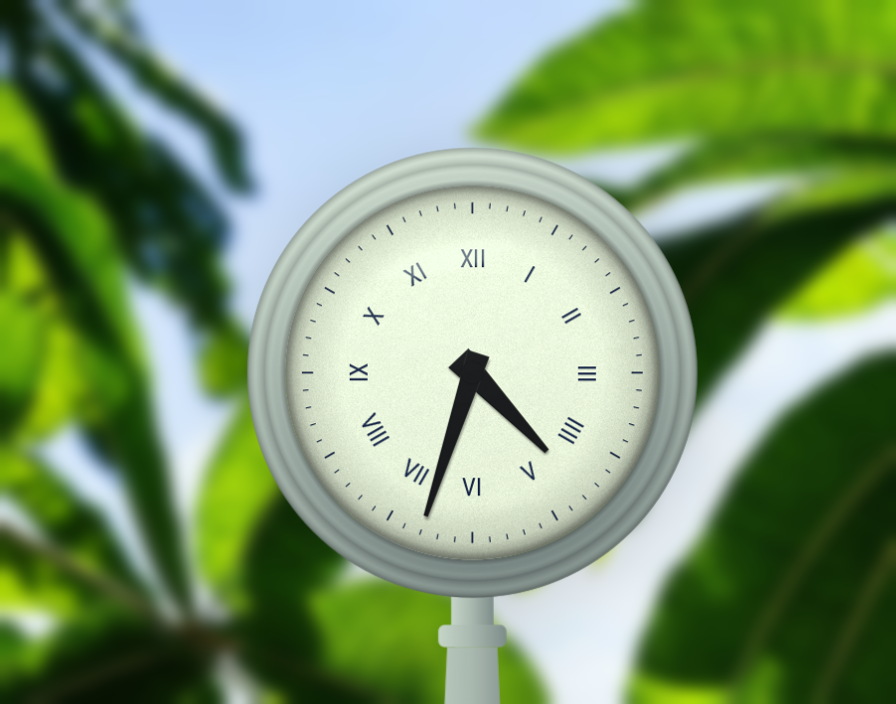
4:33
